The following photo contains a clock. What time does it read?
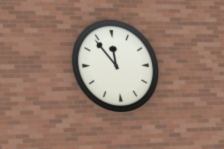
11:54
